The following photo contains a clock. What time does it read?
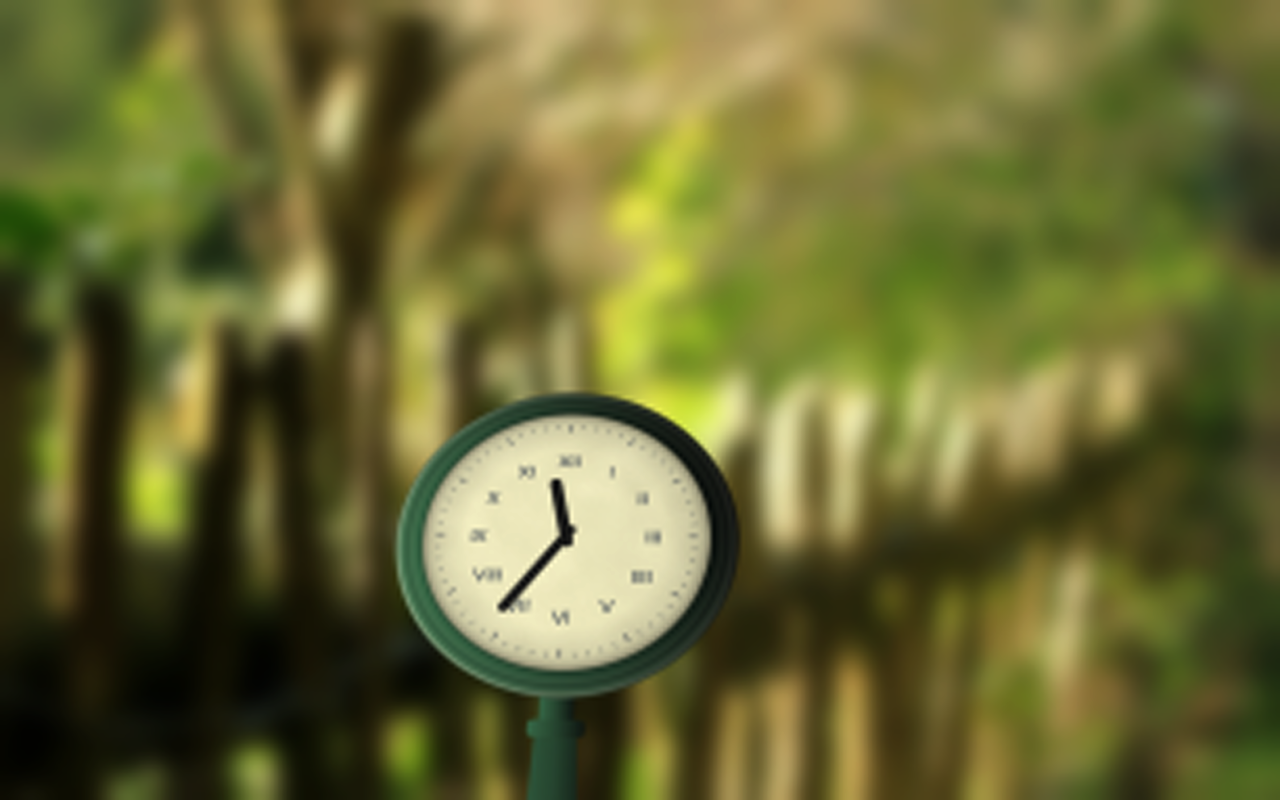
11:36
